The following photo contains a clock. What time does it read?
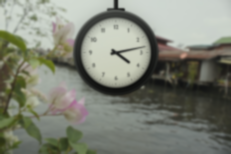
4:13
